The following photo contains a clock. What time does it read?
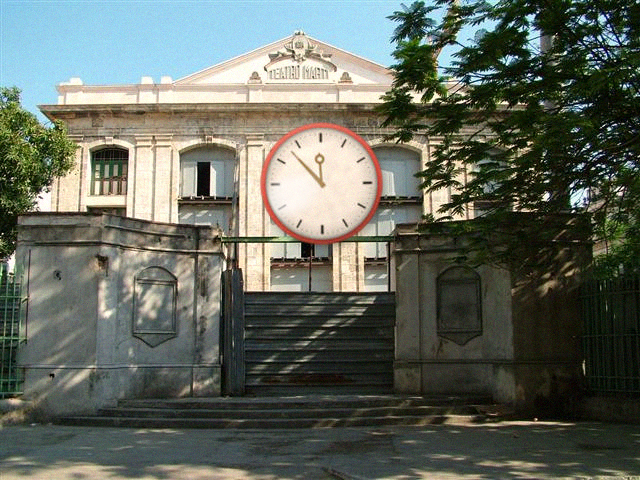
11:53
